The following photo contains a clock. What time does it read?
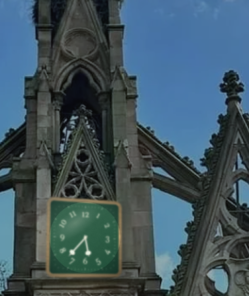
5:37
